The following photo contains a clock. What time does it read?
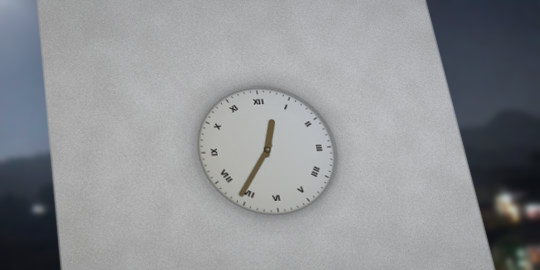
12:36
